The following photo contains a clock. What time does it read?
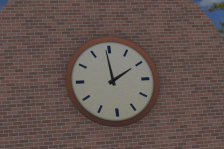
1:59
